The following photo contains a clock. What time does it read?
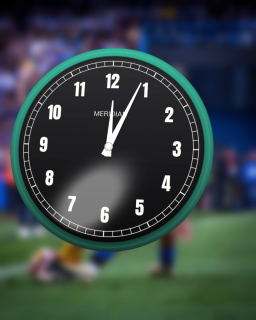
12:04
